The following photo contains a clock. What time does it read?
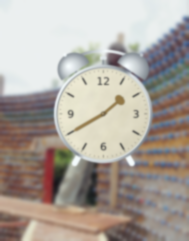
1:40
